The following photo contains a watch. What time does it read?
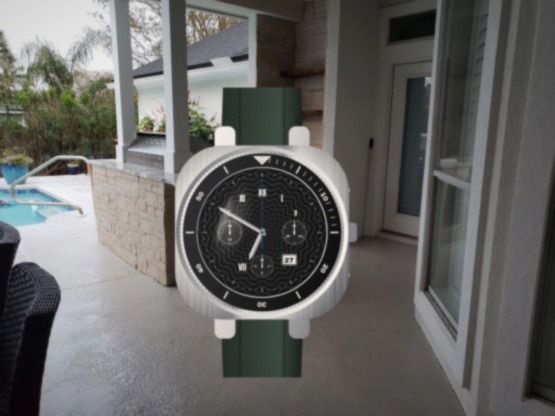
6:50
